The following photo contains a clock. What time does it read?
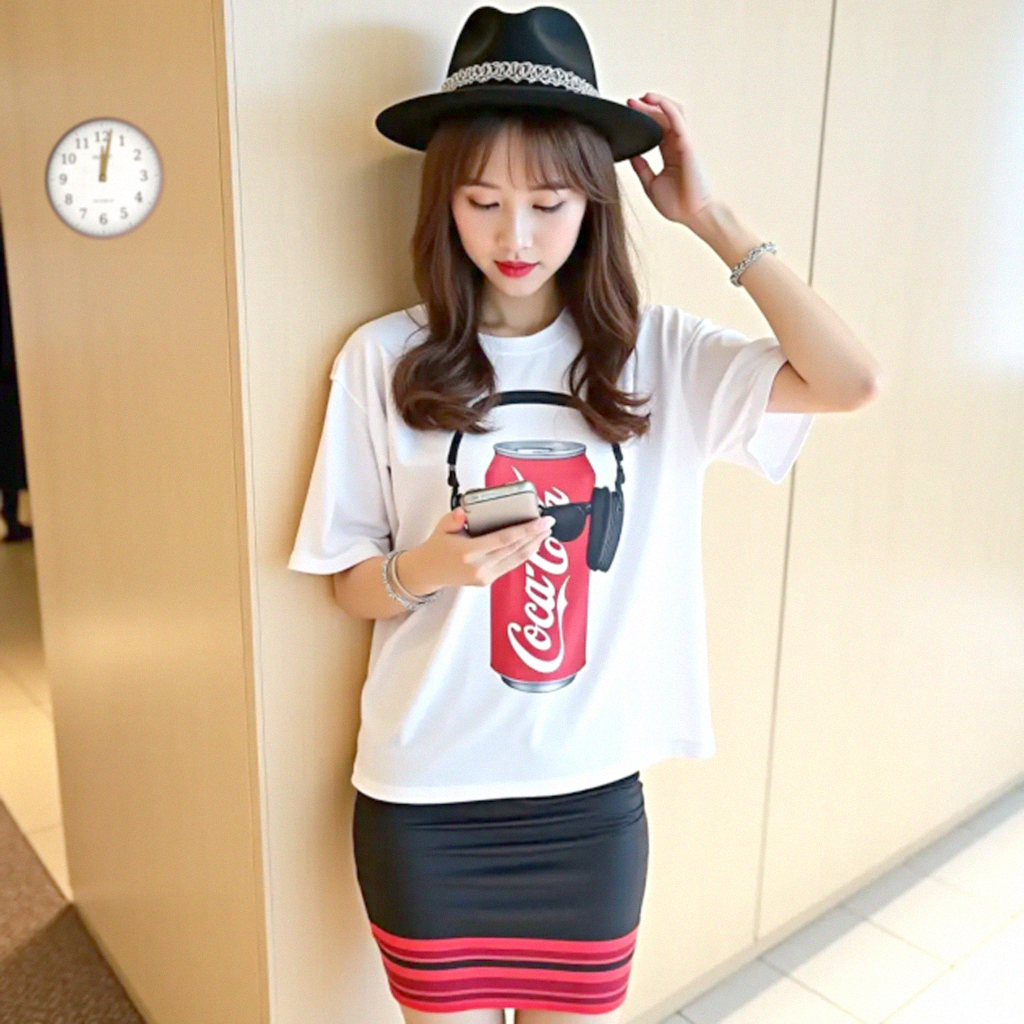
12:02
